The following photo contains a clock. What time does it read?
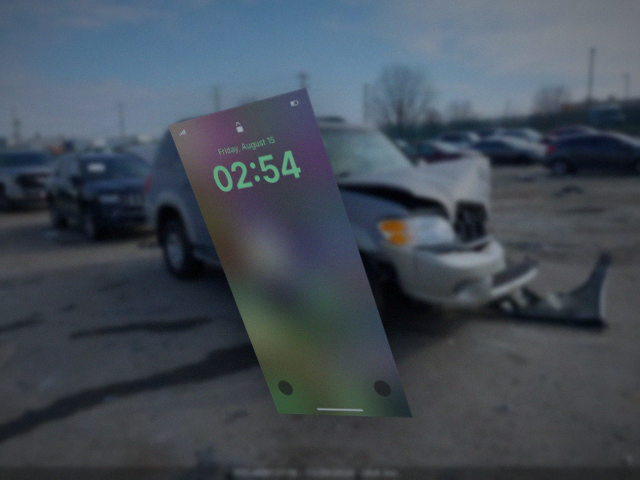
2:54
